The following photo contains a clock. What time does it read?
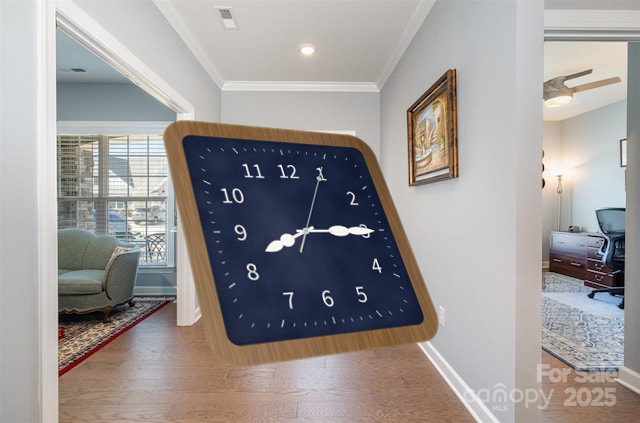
8:15:05
